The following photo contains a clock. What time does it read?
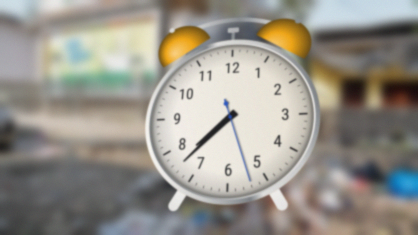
7:37:27
